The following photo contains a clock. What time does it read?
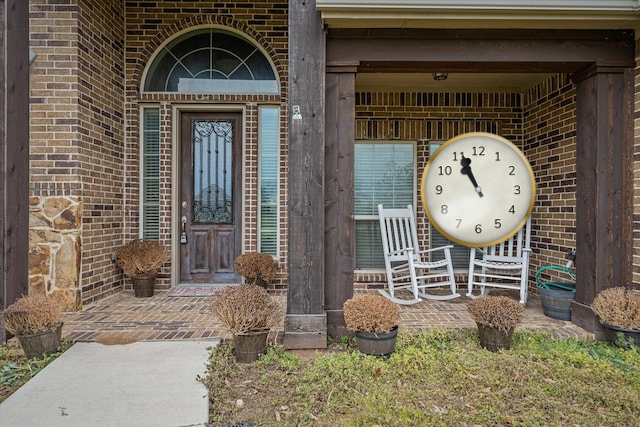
10:56
